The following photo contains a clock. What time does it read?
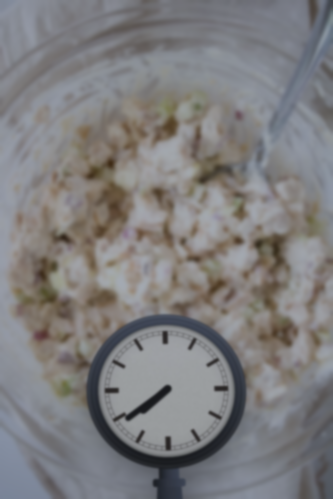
7:39
